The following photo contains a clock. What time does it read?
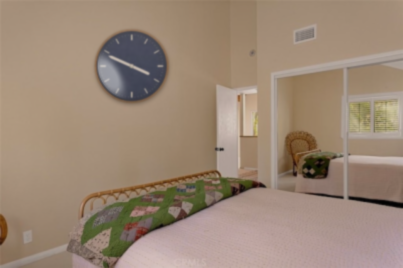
3:49
